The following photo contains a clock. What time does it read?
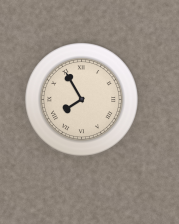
7:55
